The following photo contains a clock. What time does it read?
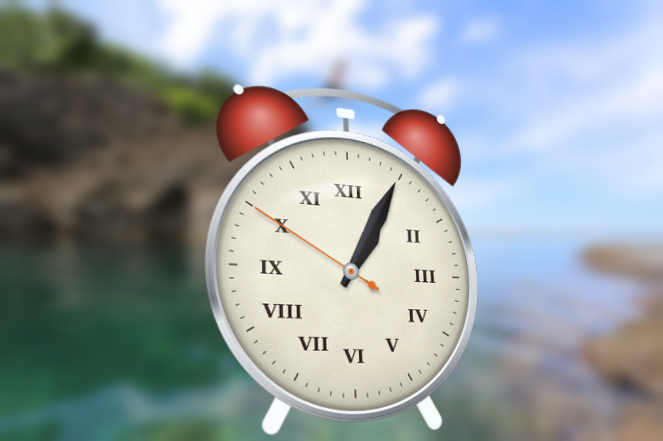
1:04:50
